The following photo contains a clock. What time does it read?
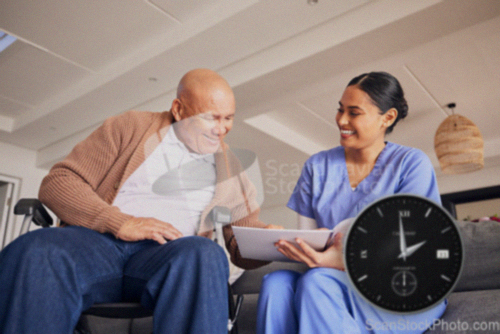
1:59
